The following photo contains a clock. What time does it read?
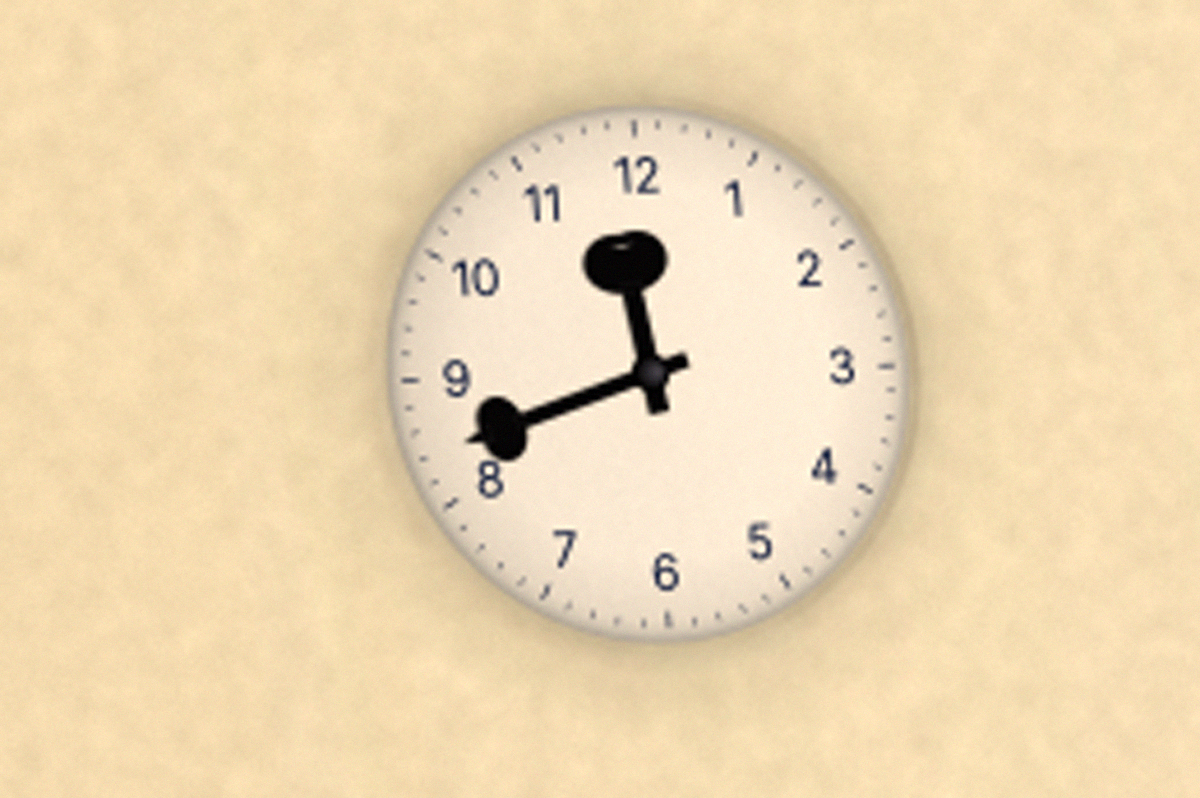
11:42
